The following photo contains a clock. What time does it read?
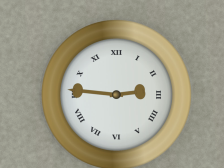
2:46
